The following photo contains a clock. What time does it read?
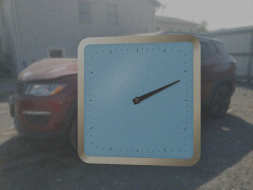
2:11
